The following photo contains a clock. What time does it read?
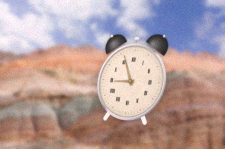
8:56
